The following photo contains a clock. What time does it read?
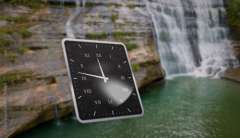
11:47
